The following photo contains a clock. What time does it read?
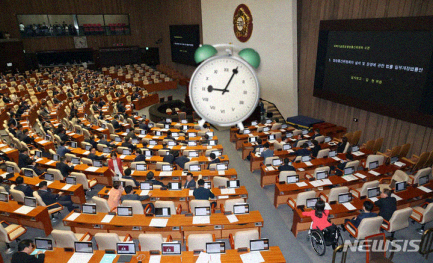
9:04
